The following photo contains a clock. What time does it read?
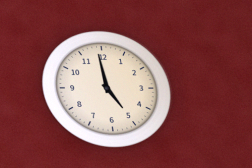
4:59
